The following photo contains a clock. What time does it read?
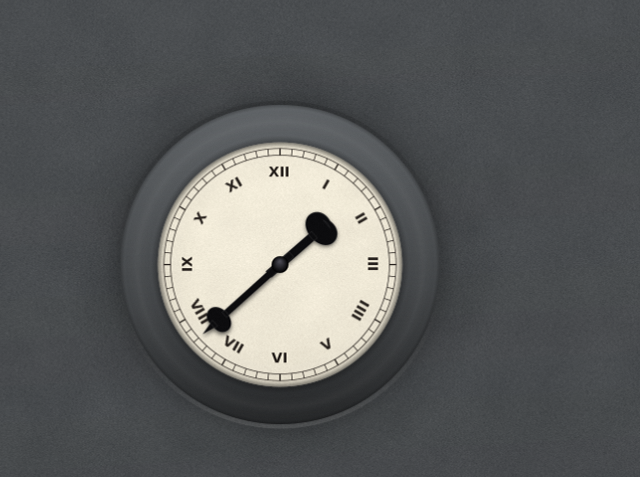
1:38
